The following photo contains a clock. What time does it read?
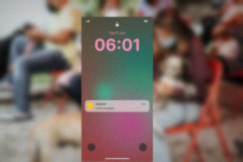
6:01
